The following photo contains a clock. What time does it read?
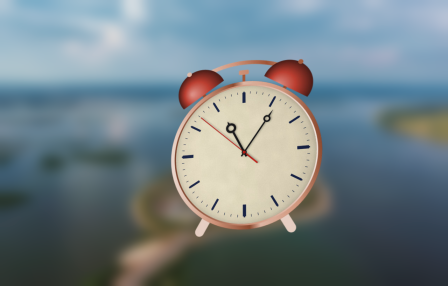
11:05:52
